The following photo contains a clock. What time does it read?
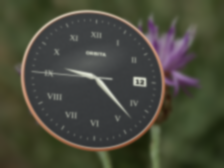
9:22:45
